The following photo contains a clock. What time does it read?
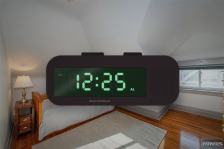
12:25
